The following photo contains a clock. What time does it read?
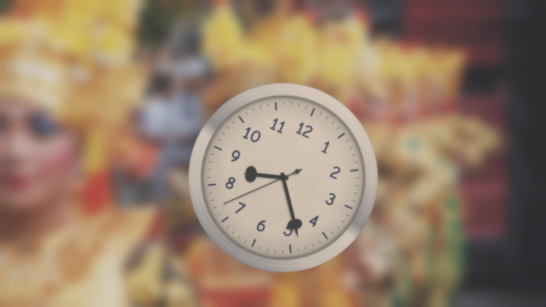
8:23:37
